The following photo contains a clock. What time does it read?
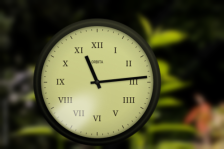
11:14
